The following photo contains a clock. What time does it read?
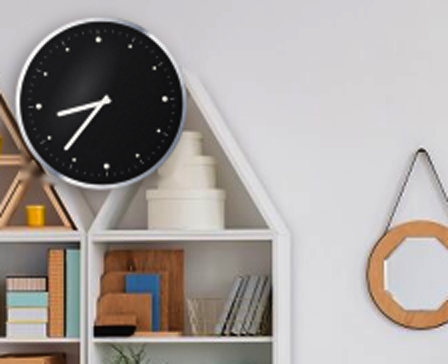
8:37
